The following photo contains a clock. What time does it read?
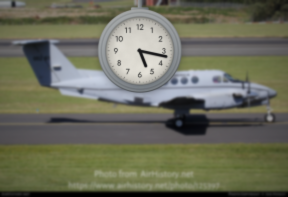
5:17
